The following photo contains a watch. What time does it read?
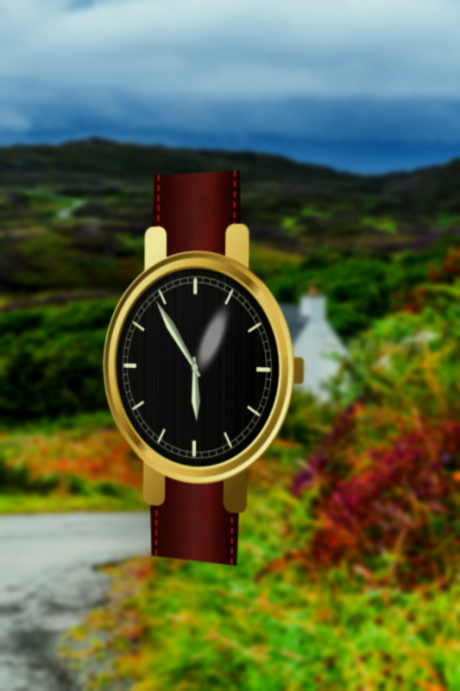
5:54
